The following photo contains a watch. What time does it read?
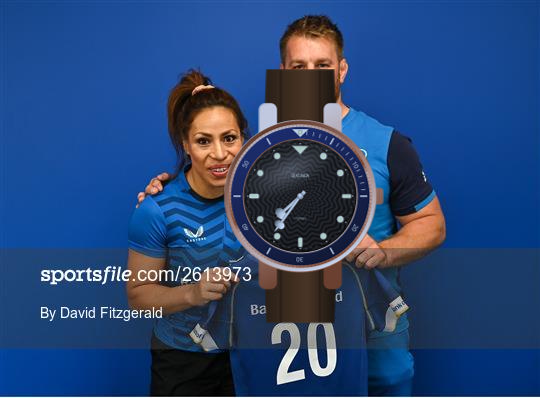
7:36
